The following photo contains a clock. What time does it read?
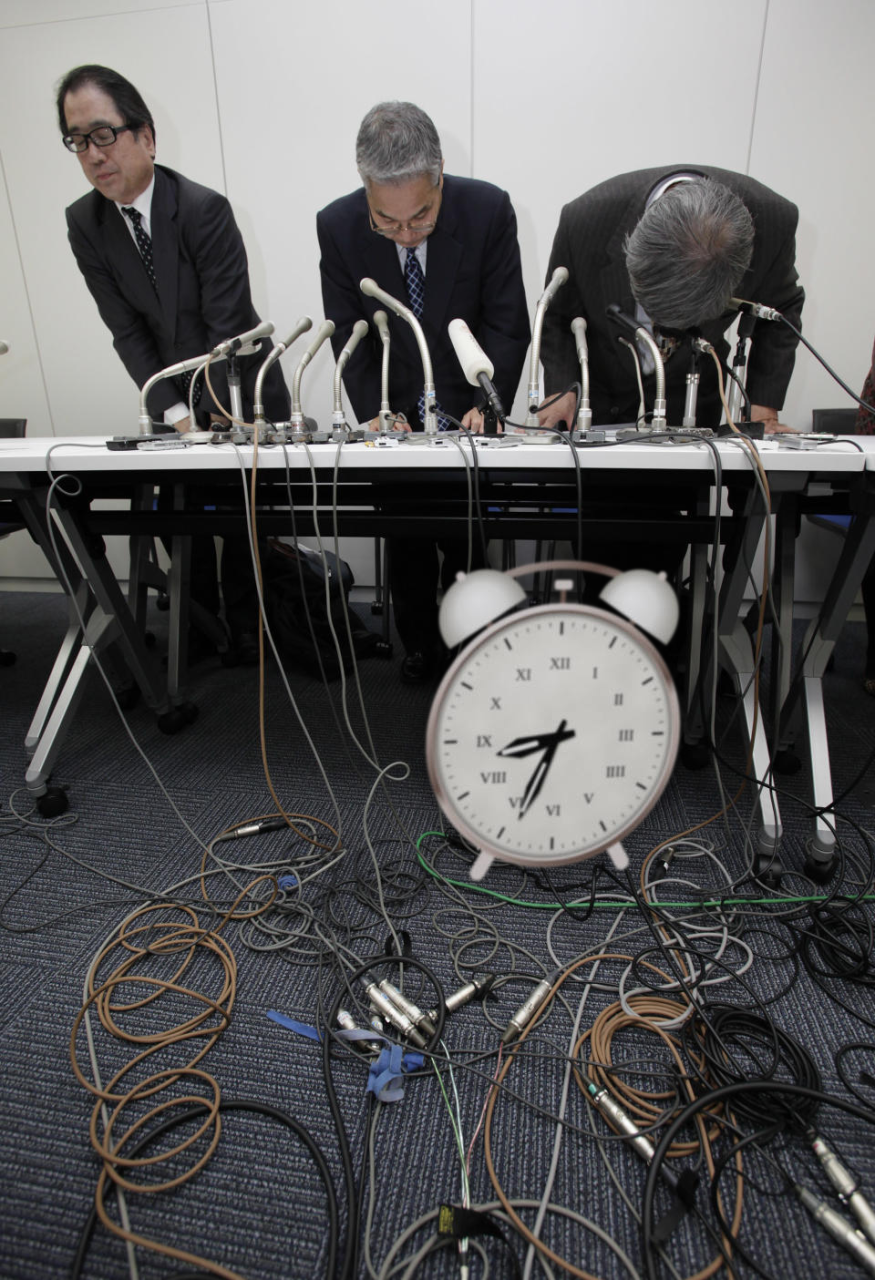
8:34
